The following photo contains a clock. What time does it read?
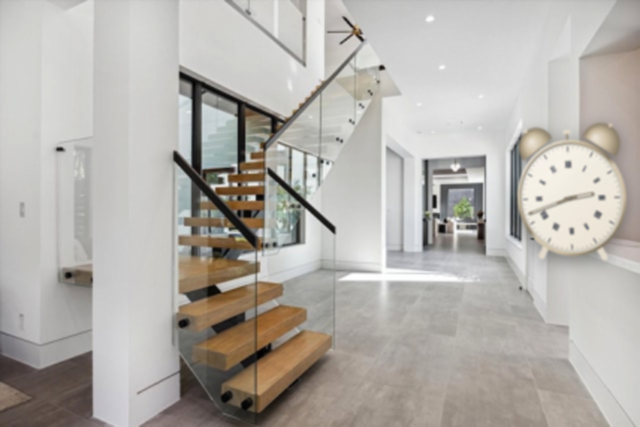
2:42
